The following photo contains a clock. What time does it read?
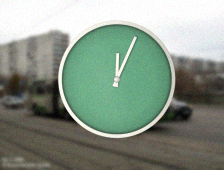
12:04
